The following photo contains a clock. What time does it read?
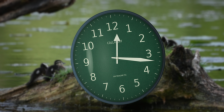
12:17
